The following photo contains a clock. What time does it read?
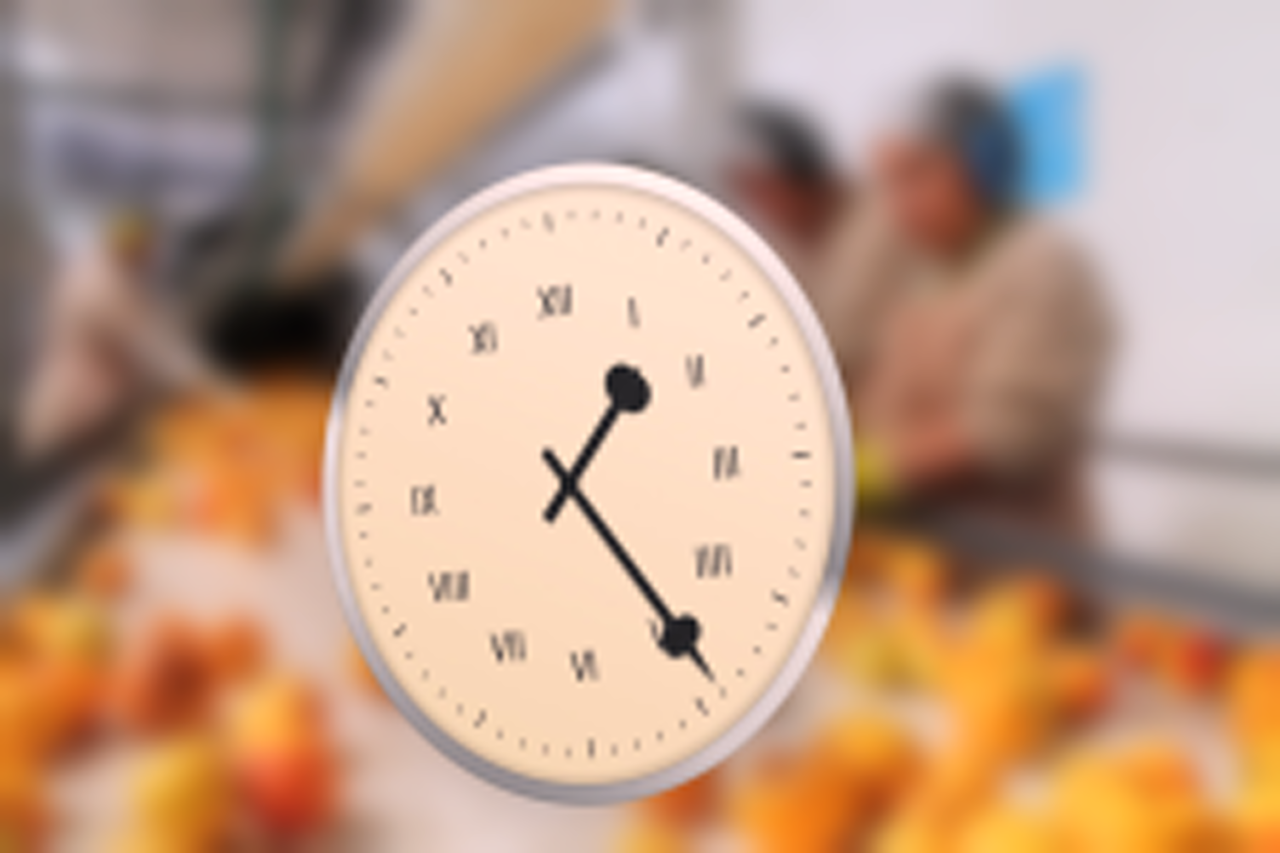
1:24
